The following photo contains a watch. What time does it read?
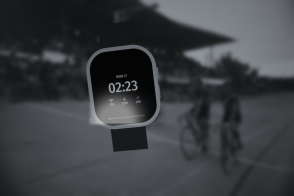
2:23
